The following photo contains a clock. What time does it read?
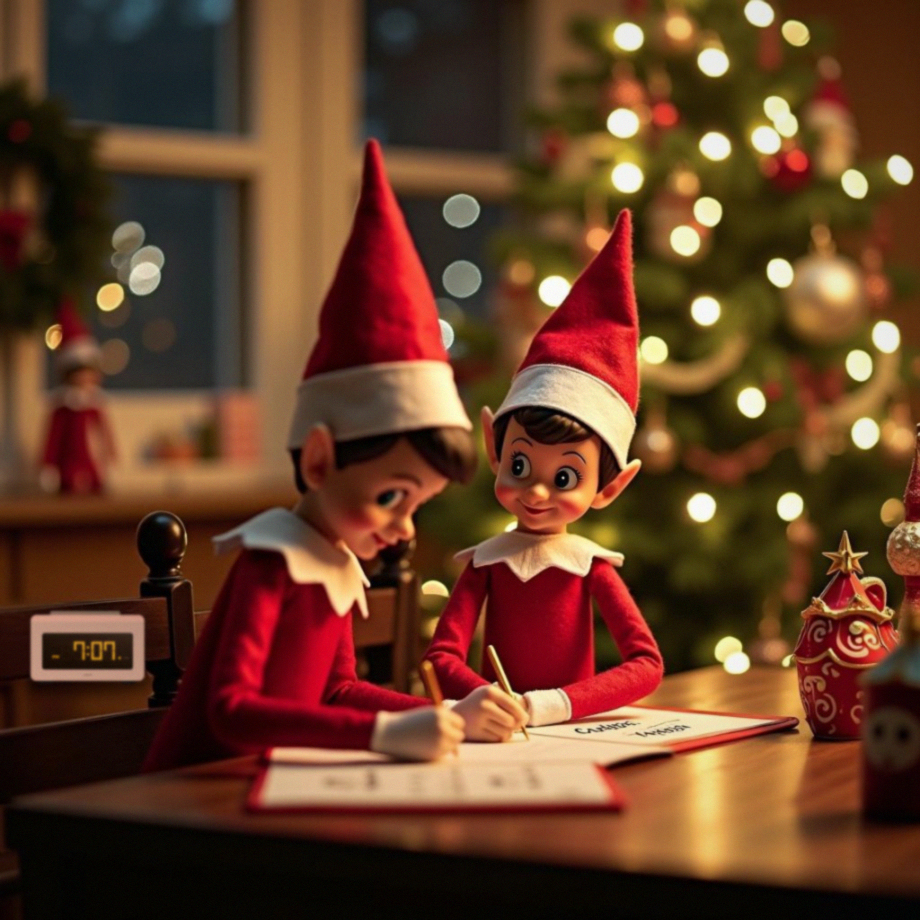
7:07
